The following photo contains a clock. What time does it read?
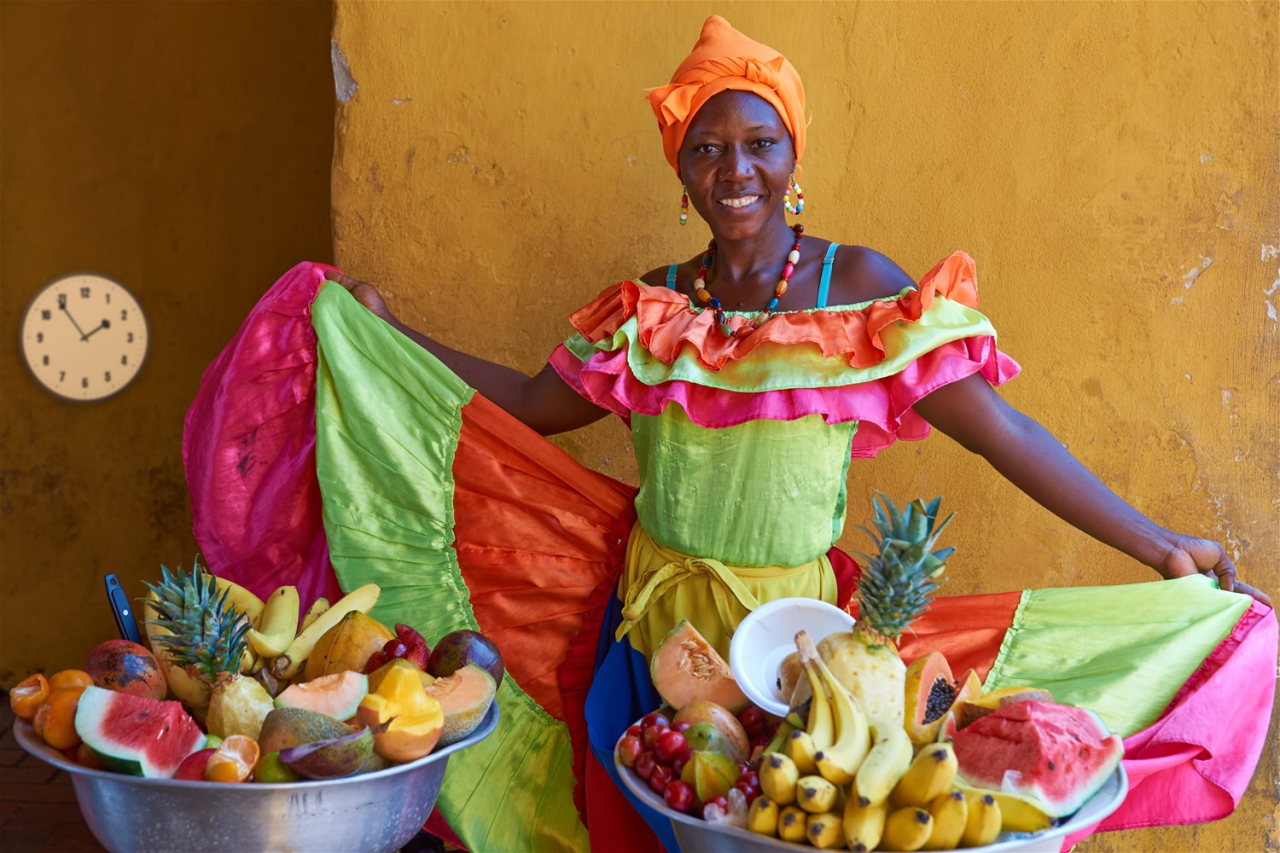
1:54
